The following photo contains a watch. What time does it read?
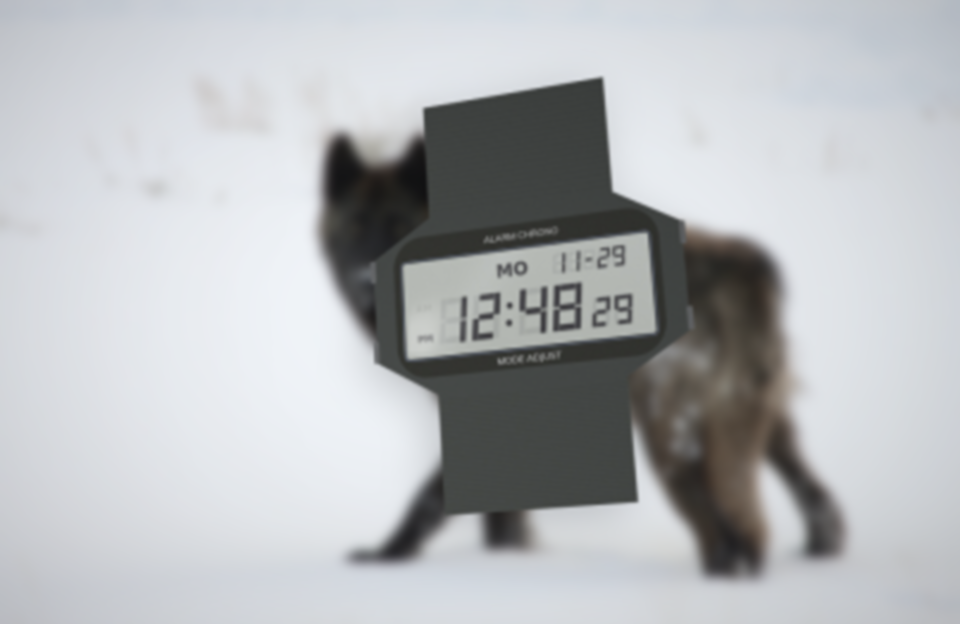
12:48:29
